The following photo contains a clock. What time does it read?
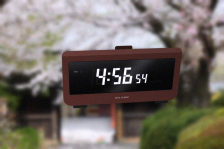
4:56:54
